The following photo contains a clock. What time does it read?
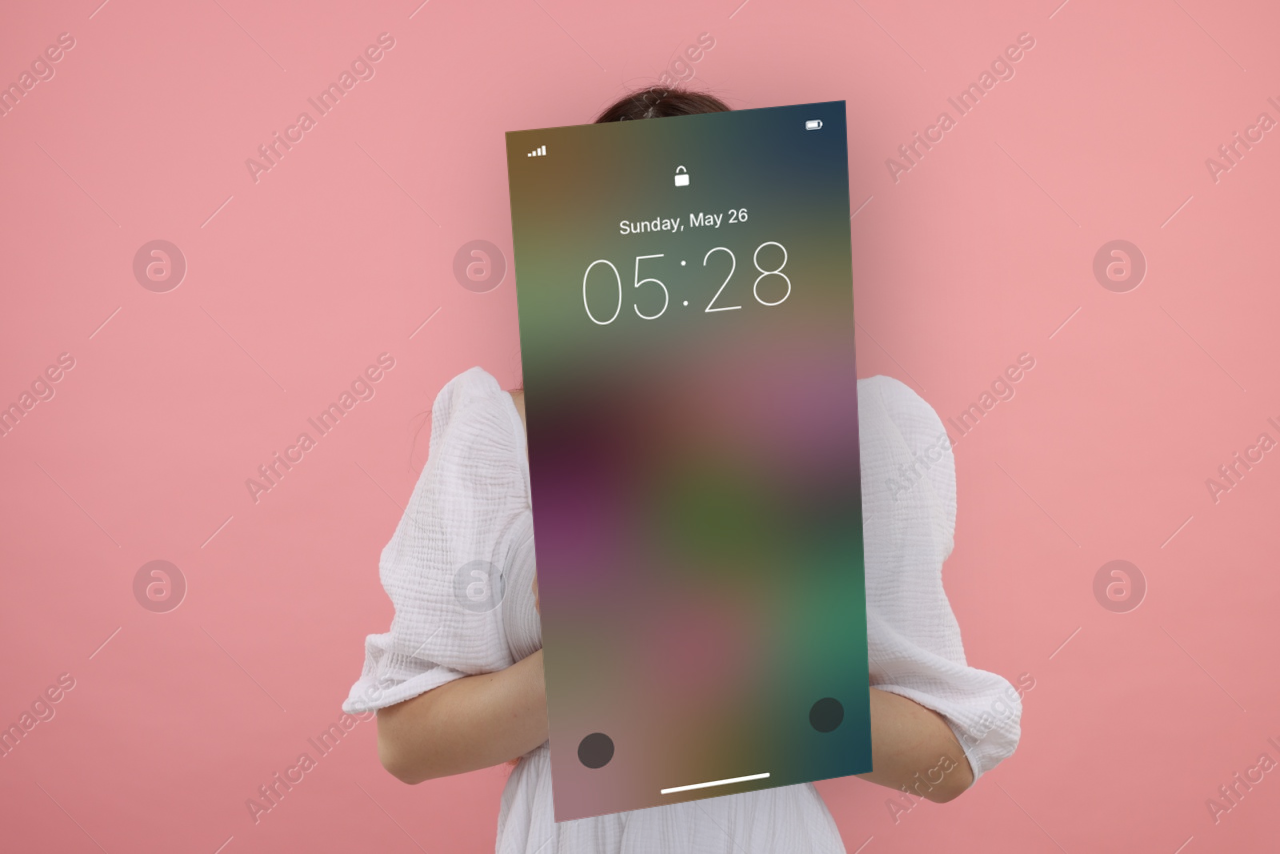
5:28
